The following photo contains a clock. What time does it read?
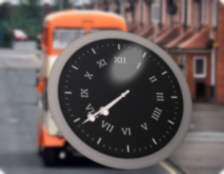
7:39
